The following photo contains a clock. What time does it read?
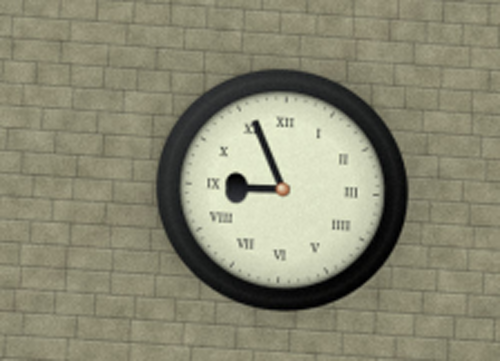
8:56
